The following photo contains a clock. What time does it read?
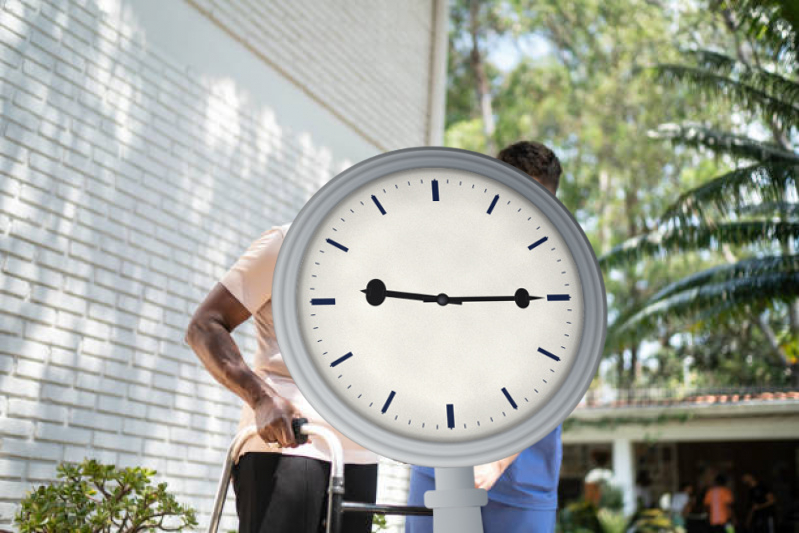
9:15
